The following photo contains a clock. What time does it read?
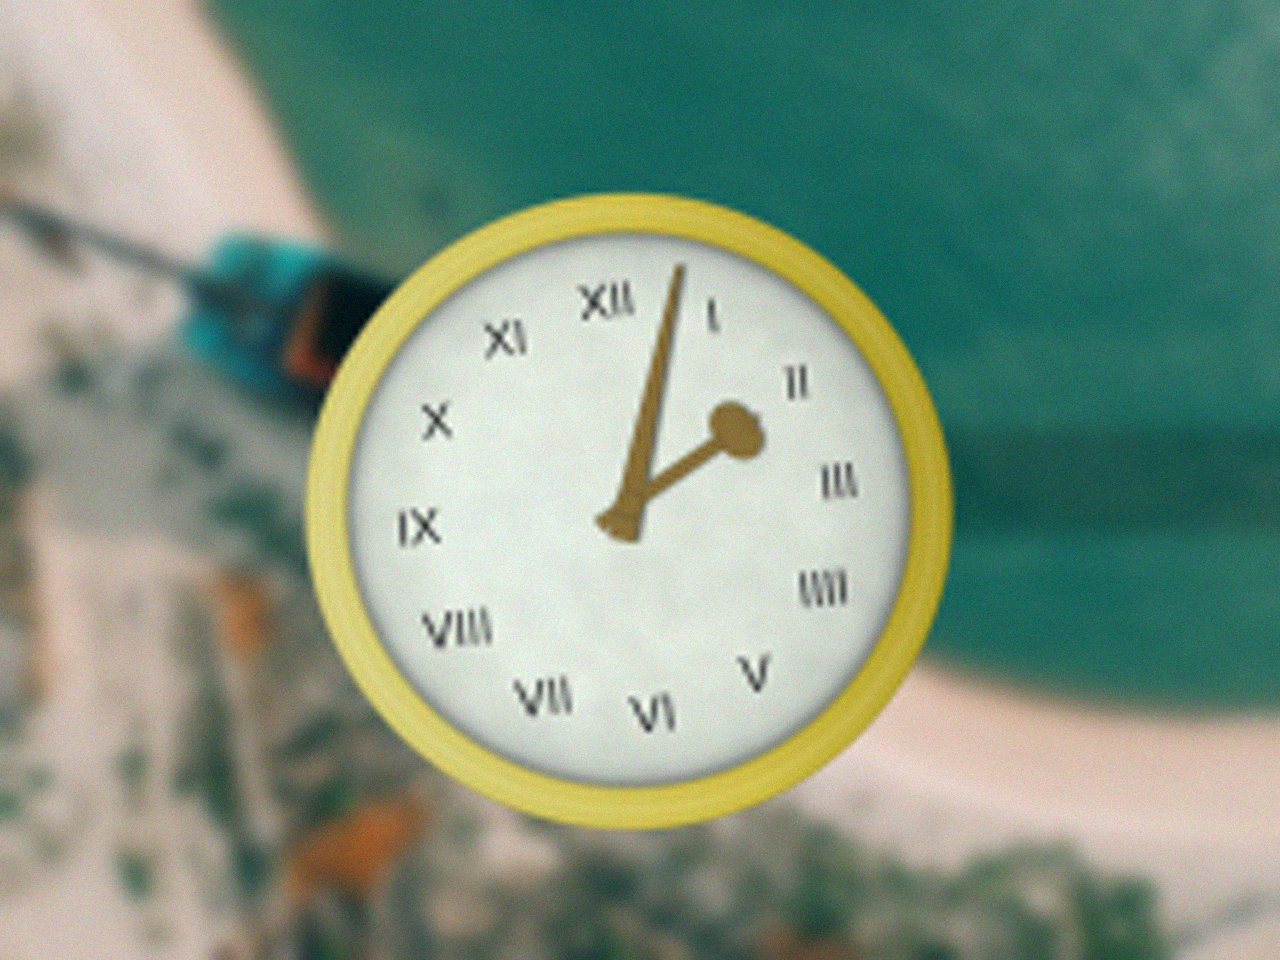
2:03
